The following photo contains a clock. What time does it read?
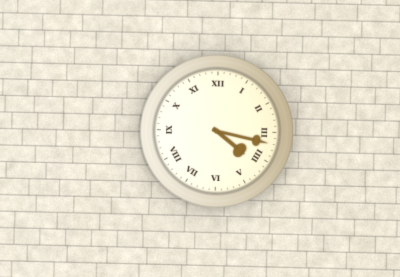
4:17
